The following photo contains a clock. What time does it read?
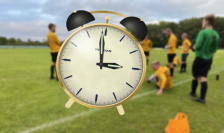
2:59
